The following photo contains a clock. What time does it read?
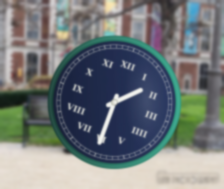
1:30
